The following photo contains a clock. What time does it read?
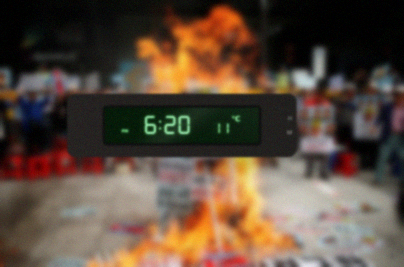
6:20
